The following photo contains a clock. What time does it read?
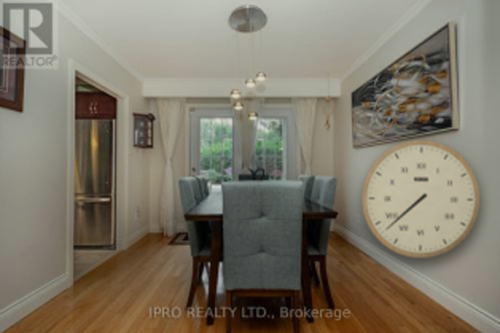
7:38
